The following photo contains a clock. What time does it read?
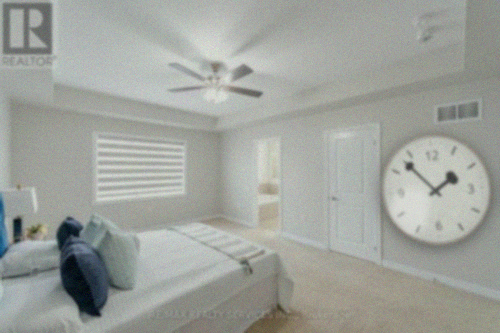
1:53
